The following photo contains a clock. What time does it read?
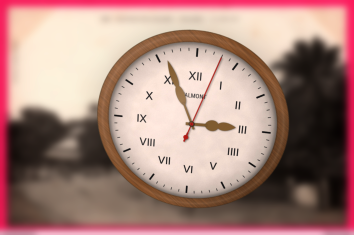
2:56:03
